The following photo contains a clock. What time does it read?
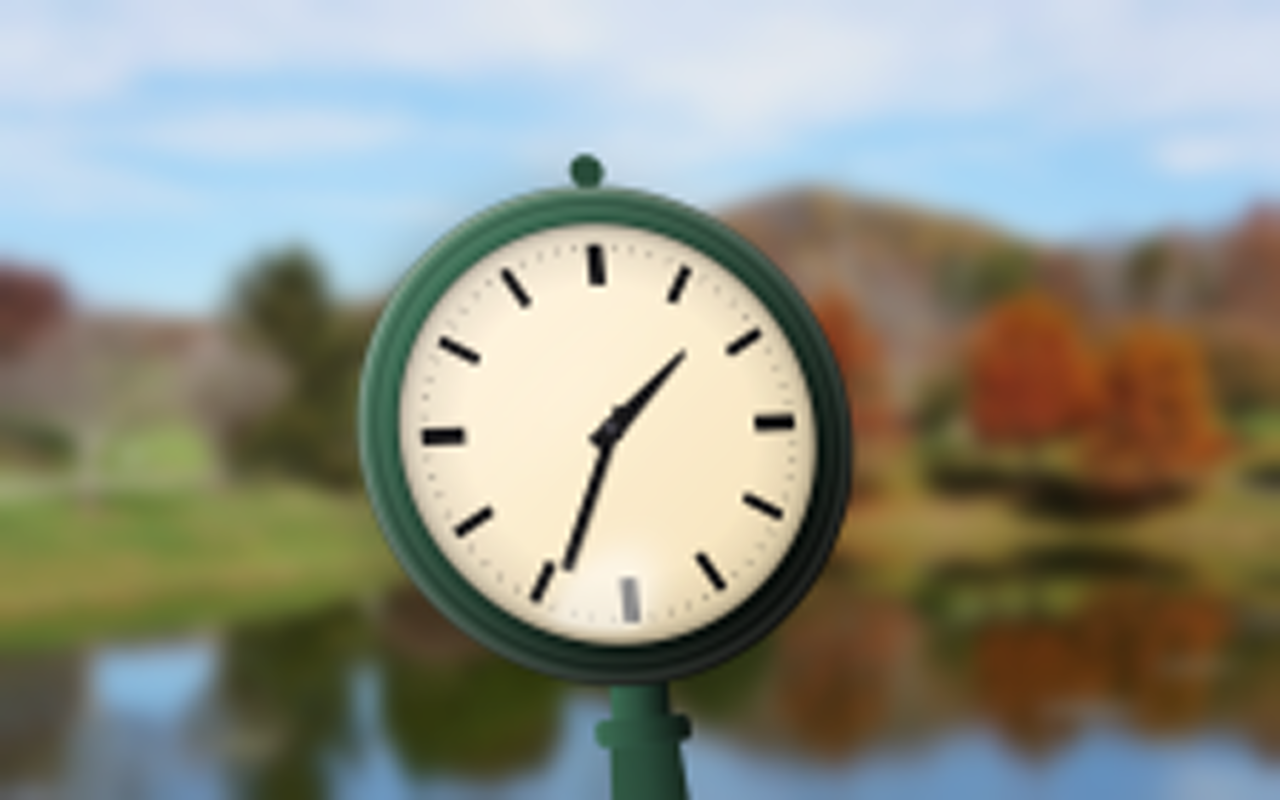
1:34
